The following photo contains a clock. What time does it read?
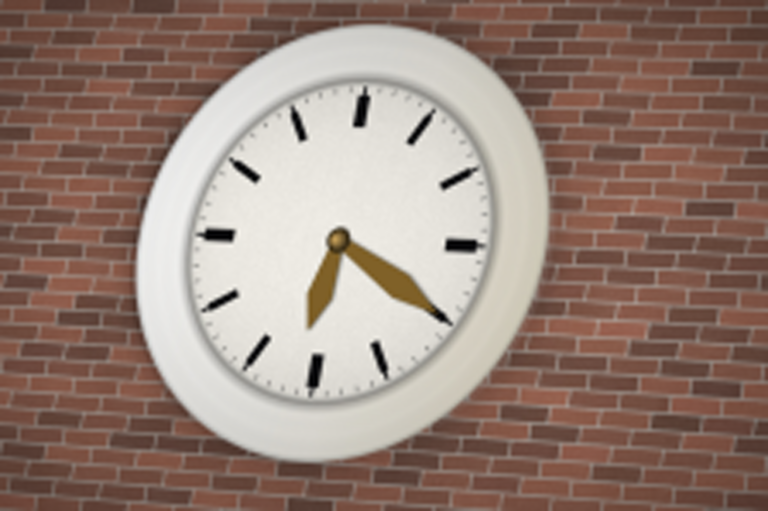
6:20
